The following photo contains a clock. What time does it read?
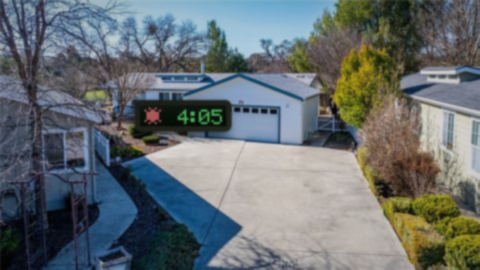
4:05
